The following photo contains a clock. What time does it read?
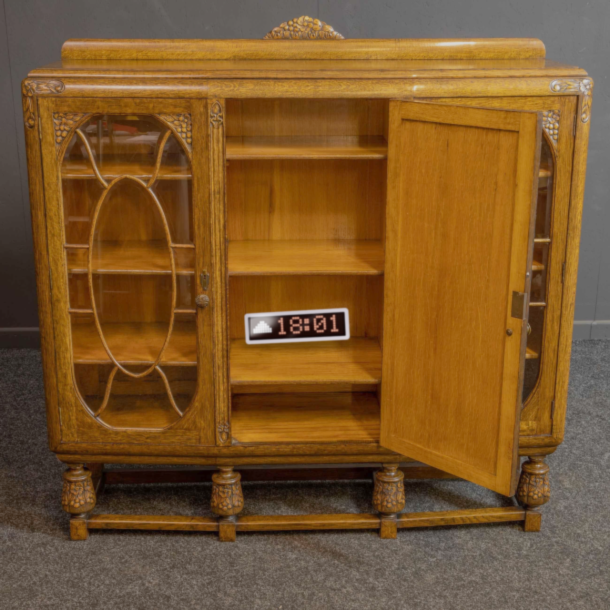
18:01
